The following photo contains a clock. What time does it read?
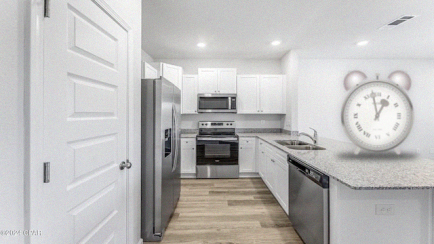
12:58
